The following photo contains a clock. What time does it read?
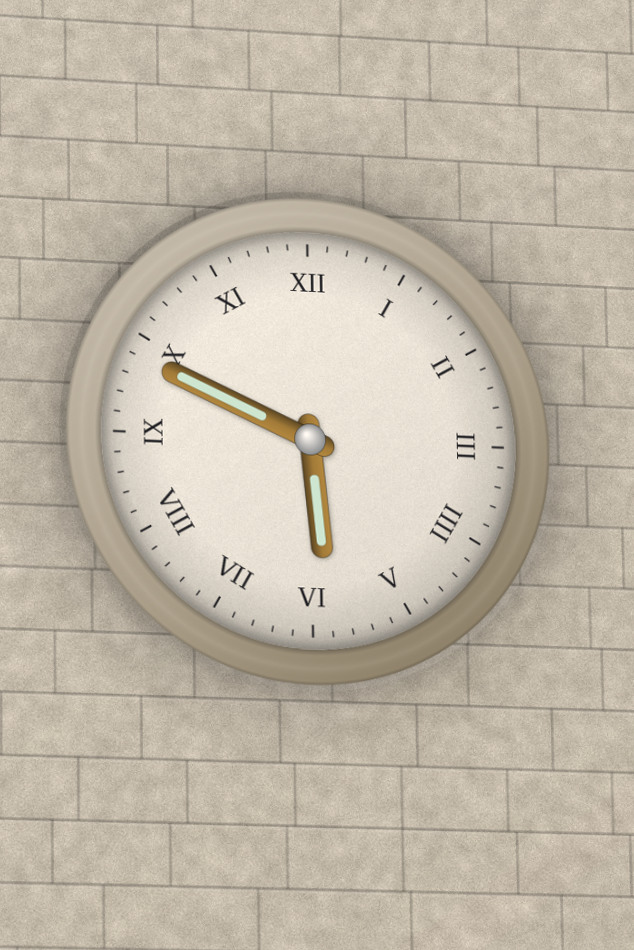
5:49
